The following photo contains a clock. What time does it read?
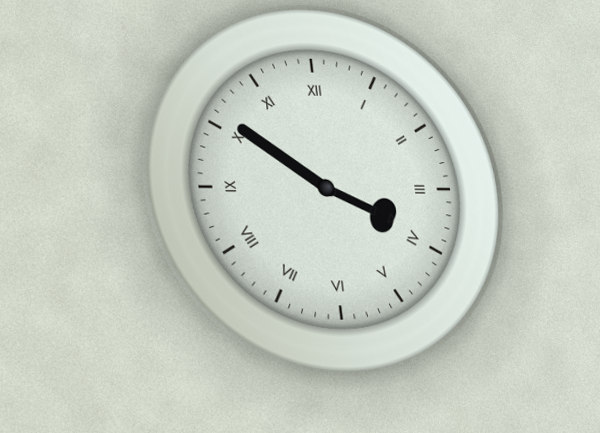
3:51
